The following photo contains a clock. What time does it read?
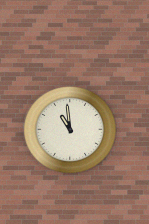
10:59
